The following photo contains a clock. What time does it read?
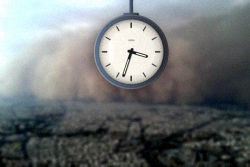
3:33
